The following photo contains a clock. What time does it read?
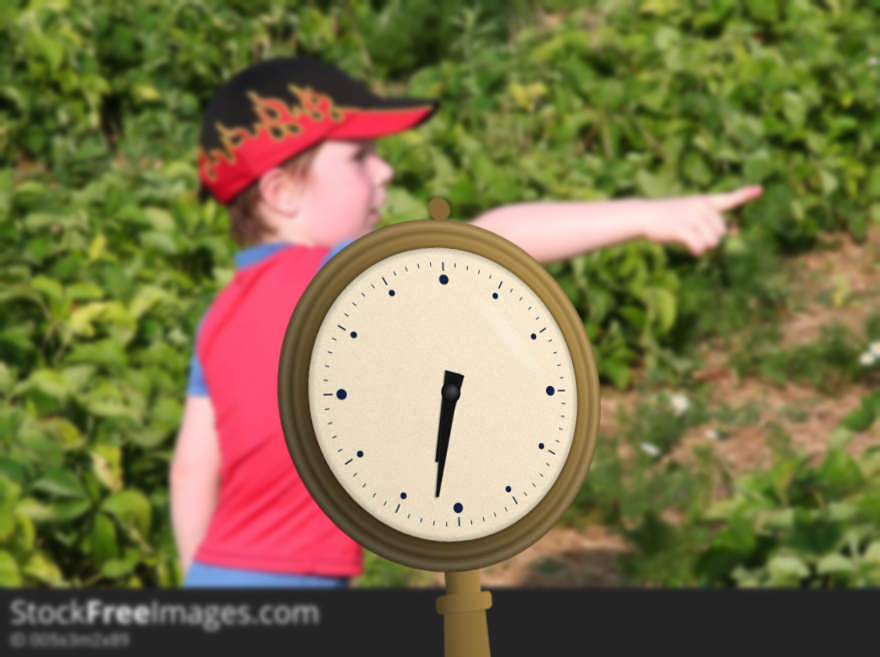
6:32
